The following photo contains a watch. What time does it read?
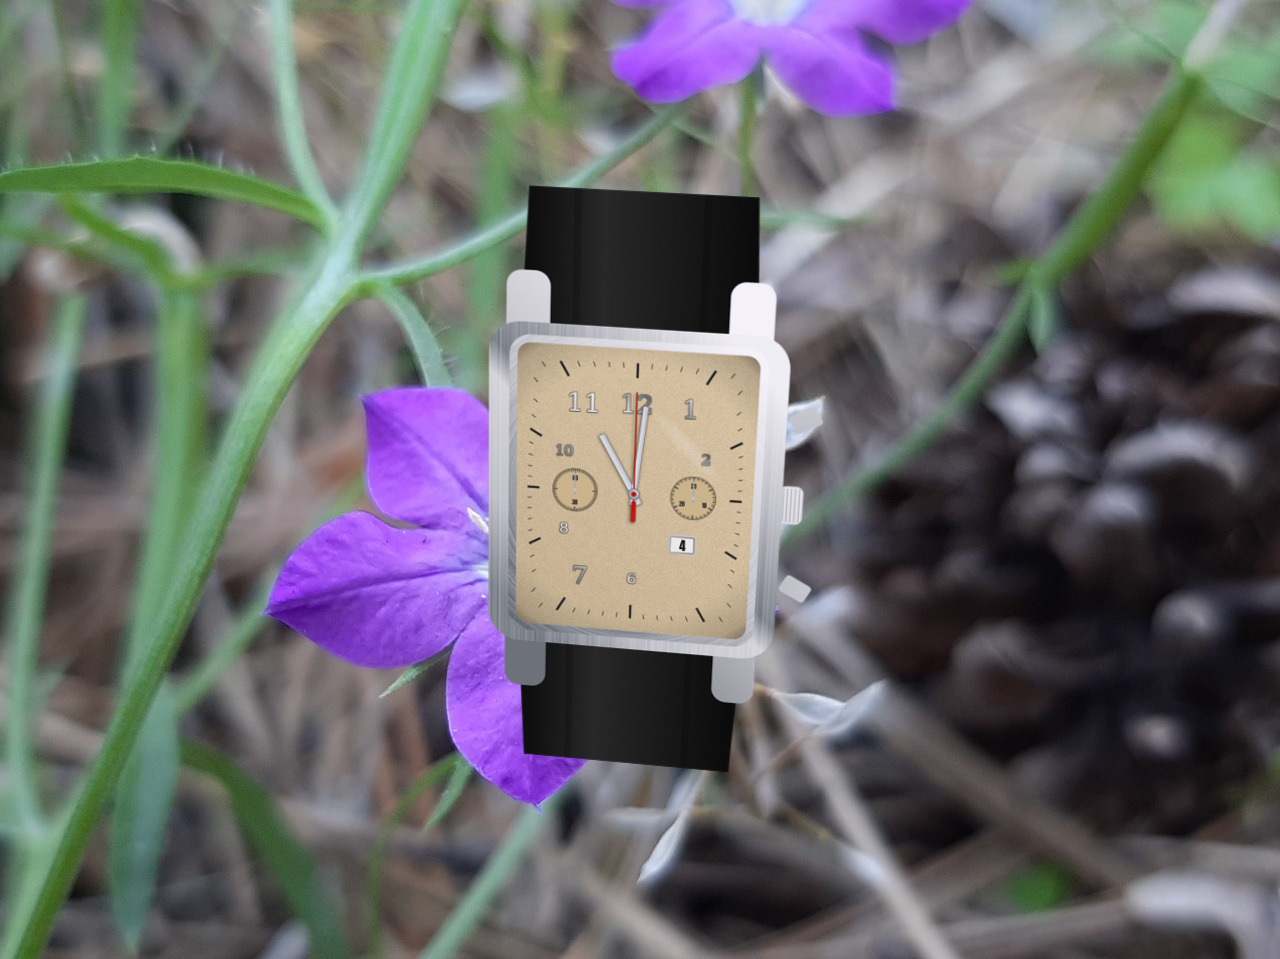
11:01
